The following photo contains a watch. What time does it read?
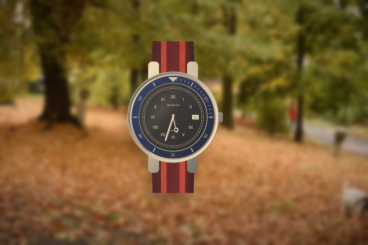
5:33
